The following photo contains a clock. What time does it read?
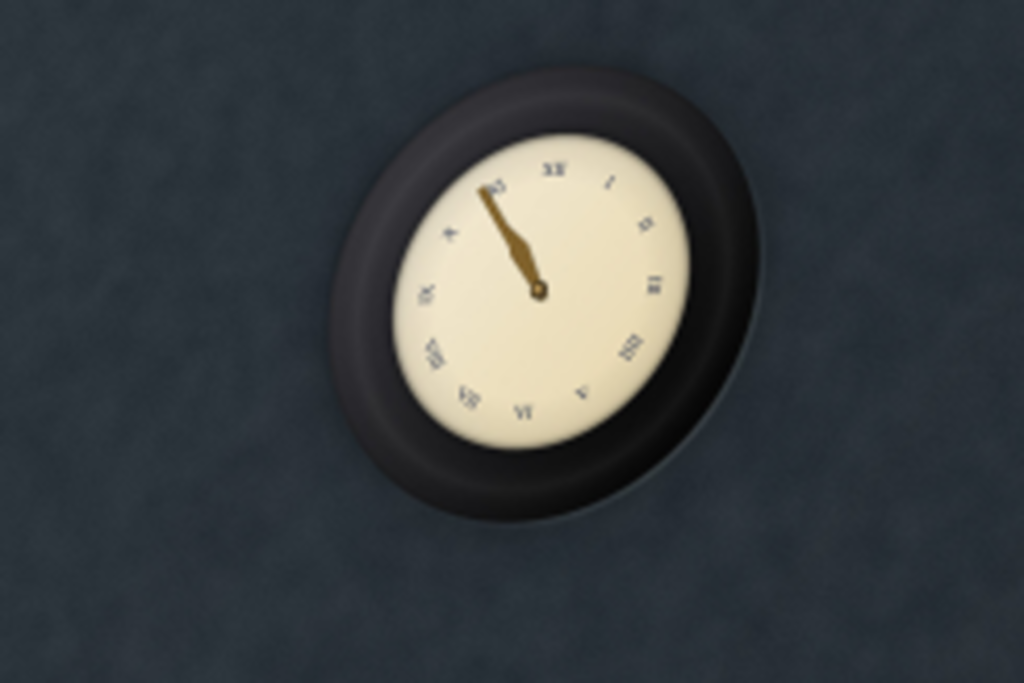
10:54
